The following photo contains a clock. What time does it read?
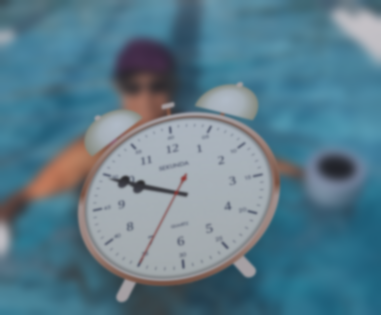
9:49:35
